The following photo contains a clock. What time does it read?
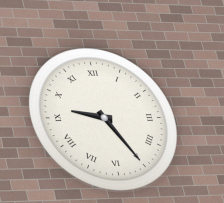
9:25
